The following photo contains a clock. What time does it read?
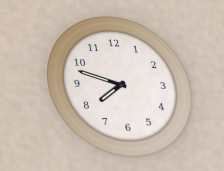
7:48
